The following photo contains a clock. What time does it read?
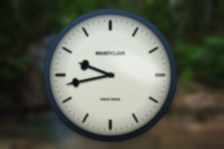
9:43
